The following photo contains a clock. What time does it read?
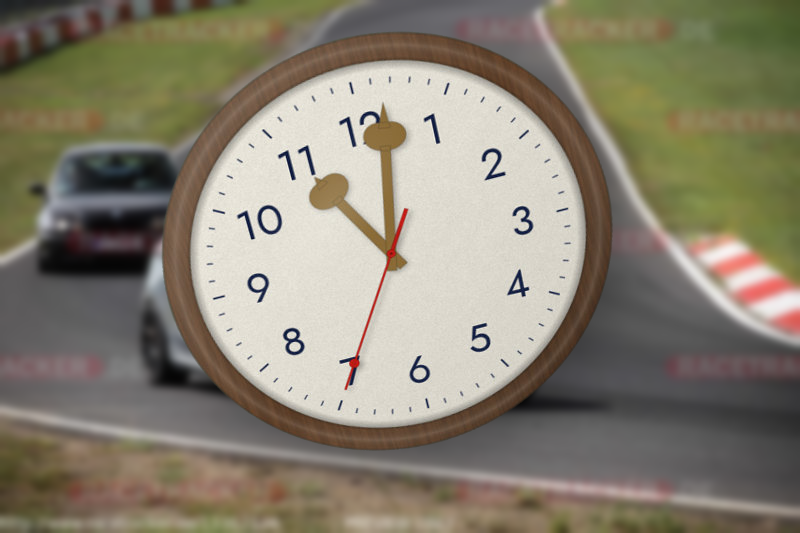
11:01:35
